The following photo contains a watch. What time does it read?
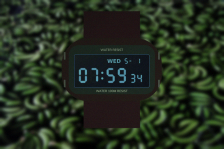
7:59:34
